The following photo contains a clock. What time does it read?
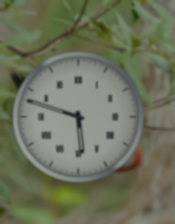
5:48
